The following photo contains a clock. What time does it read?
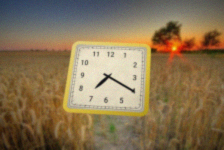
7:20
